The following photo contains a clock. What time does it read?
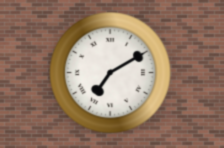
7:10
